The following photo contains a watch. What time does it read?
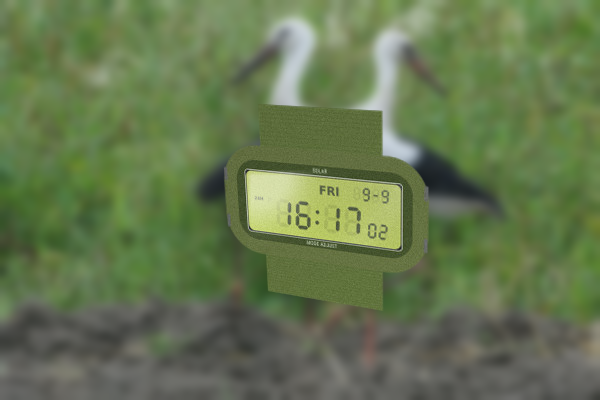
16:17:02
